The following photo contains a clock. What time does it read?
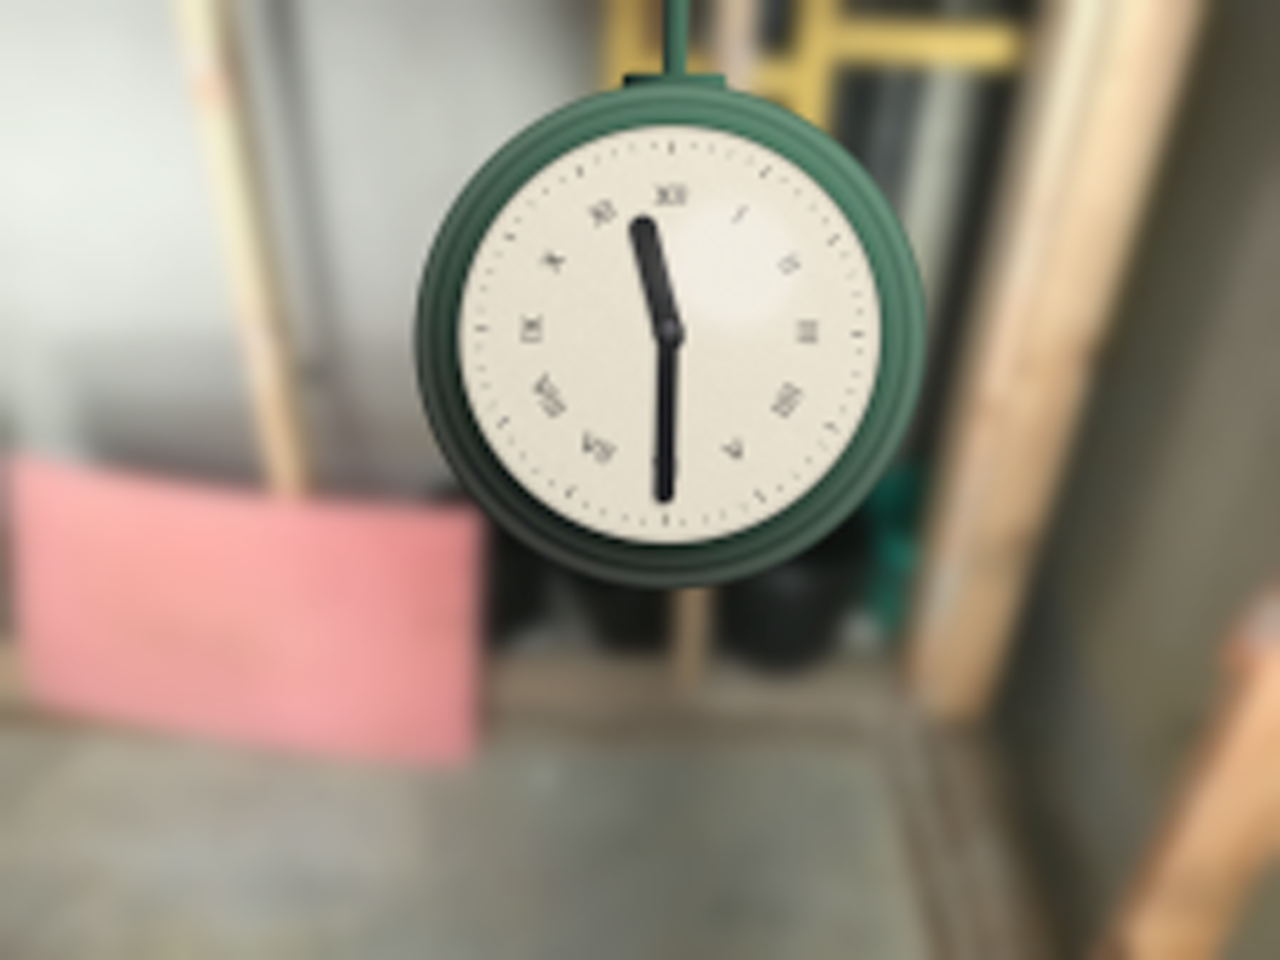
11:30
